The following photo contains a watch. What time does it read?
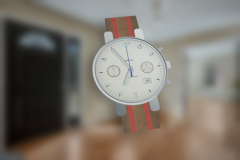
6:55
